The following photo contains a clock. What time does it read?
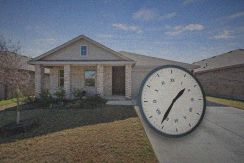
1:36
